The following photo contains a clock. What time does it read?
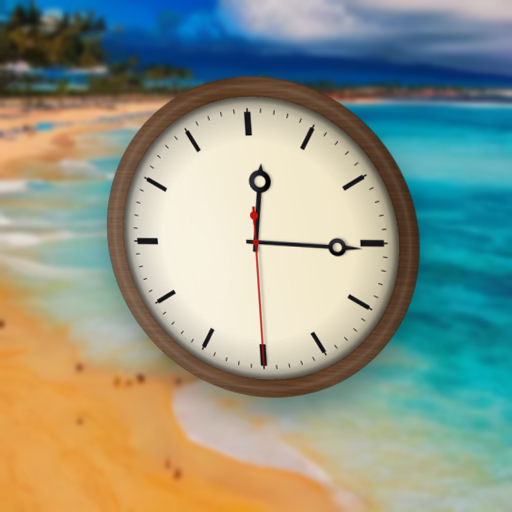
12:15:30
